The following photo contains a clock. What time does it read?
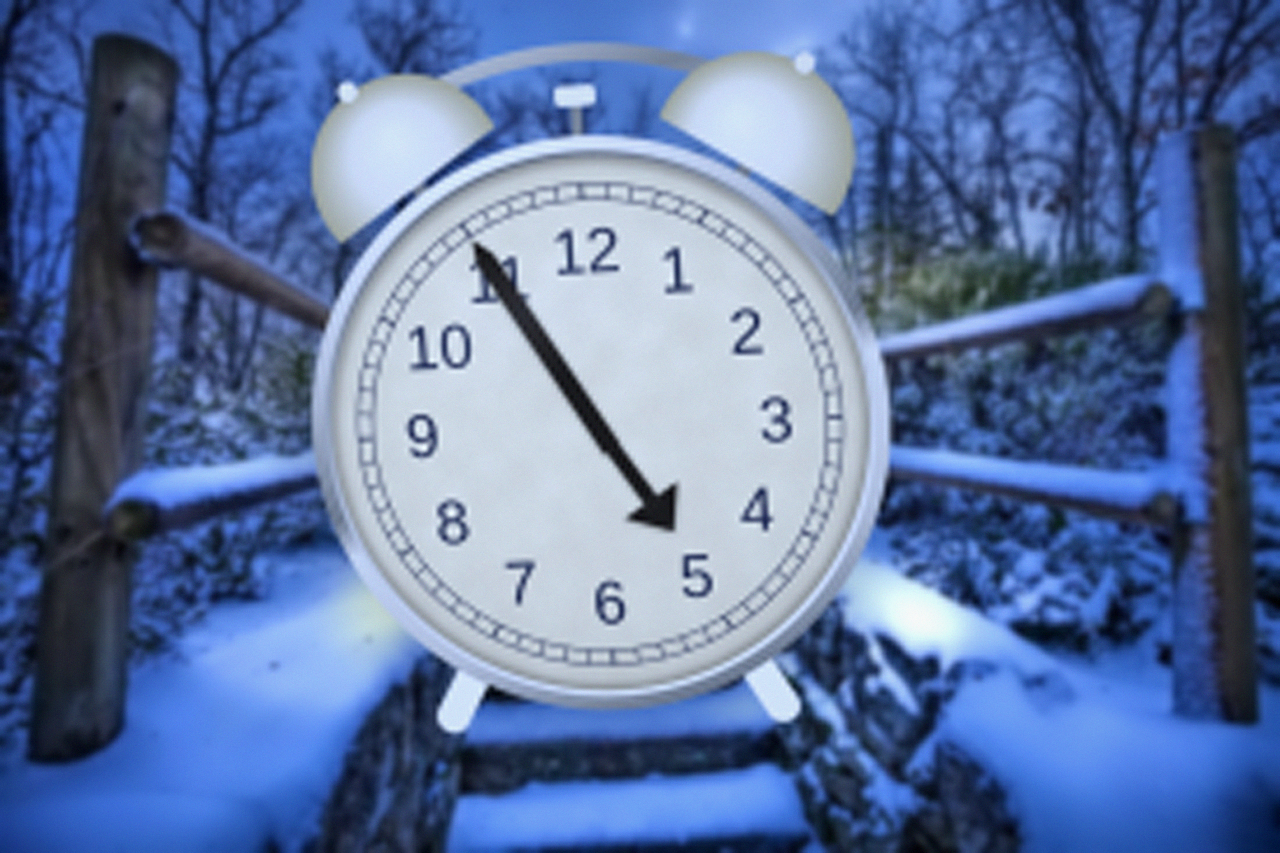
4:55
